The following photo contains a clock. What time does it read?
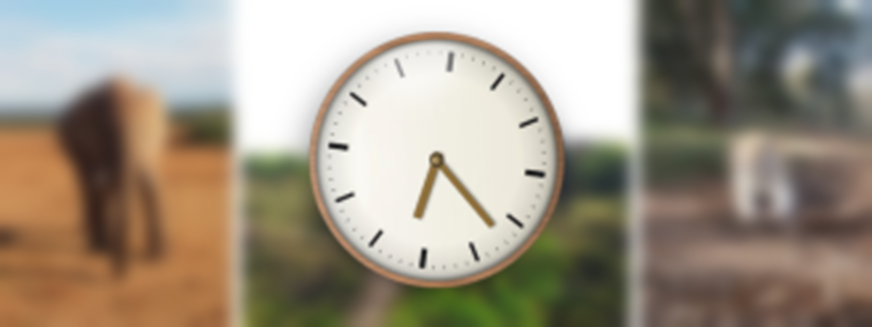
6:22
